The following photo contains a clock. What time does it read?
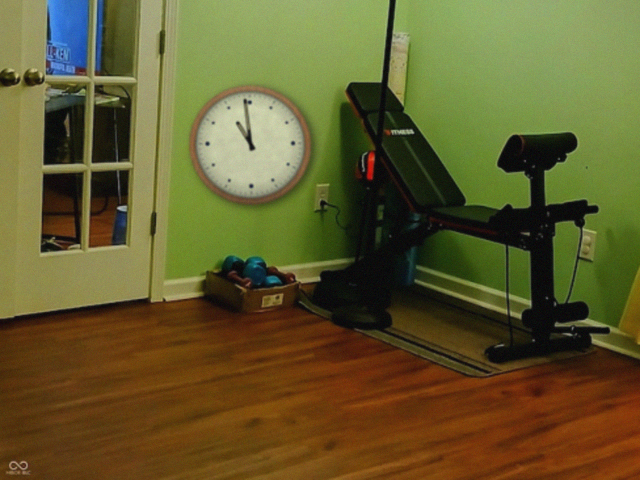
10:59
